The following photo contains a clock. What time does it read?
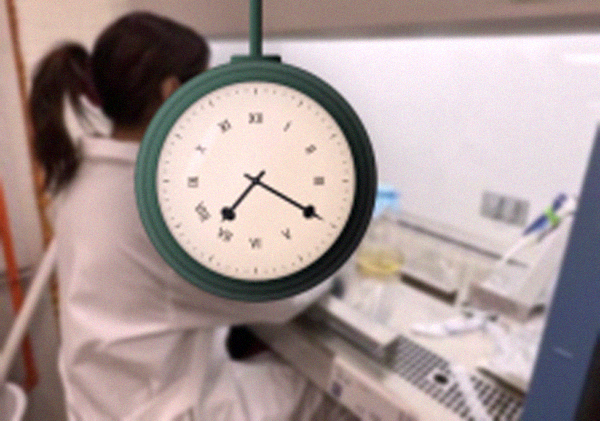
7:20
